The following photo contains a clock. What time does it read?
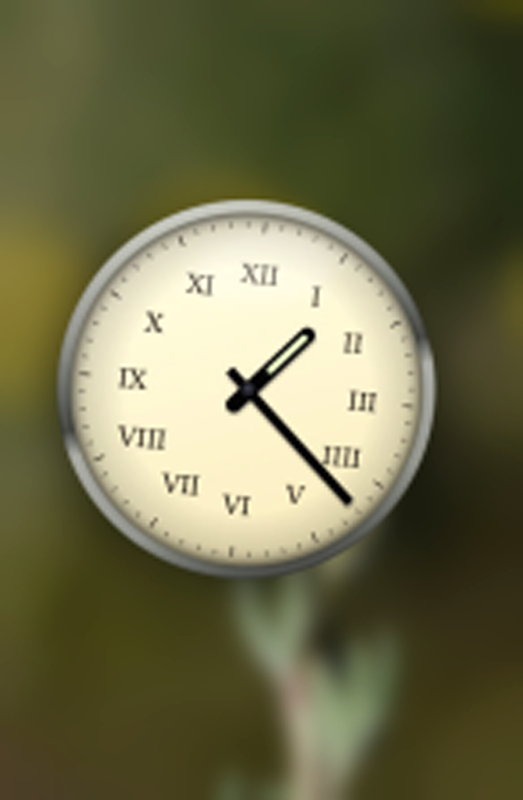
1:22
